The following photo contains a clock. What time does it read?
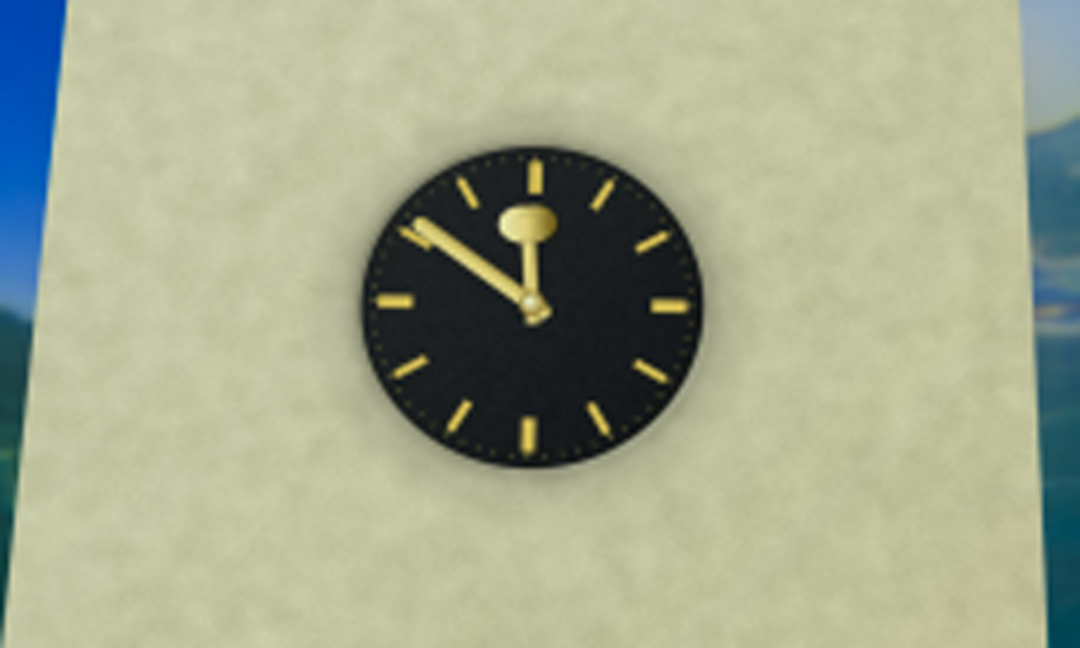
11:51
